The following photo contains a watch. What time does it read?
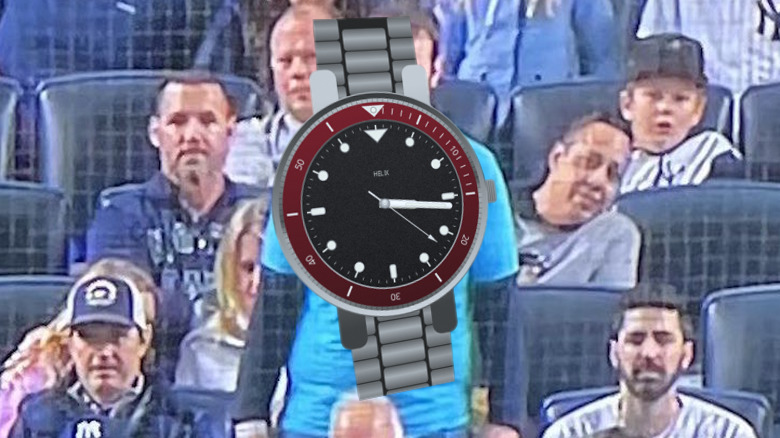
3:16:22
